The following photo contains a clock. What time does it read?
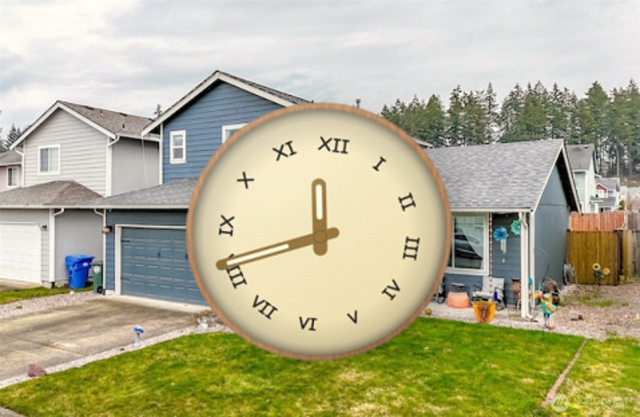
11:41
